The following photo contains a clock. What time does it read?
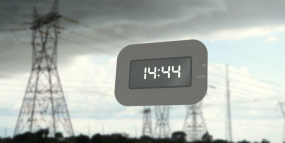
14:44
